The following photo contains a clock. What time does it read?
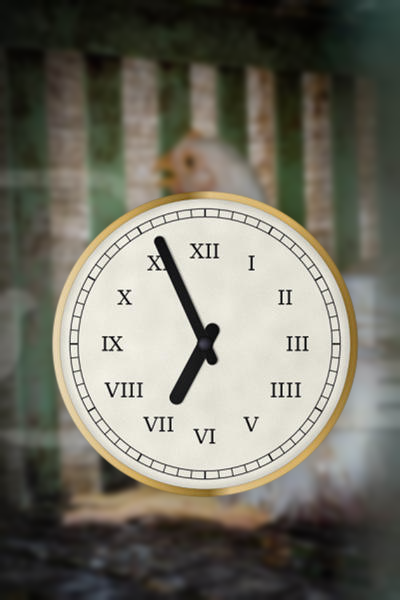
6:56
